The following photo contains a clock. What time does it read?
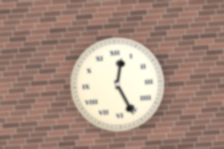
12:26
